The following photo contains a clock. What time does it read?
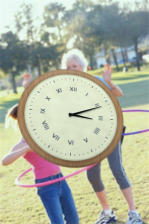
3:11
